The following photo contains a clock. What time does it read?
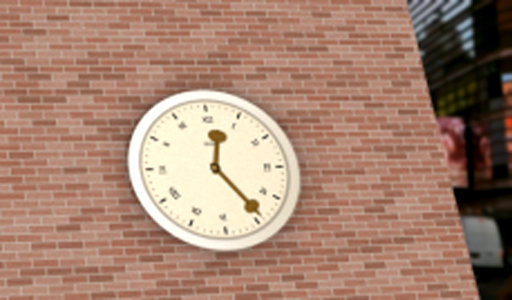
12:24
